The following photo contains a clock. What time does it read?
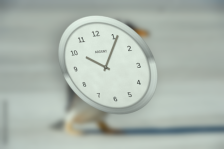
10:06
